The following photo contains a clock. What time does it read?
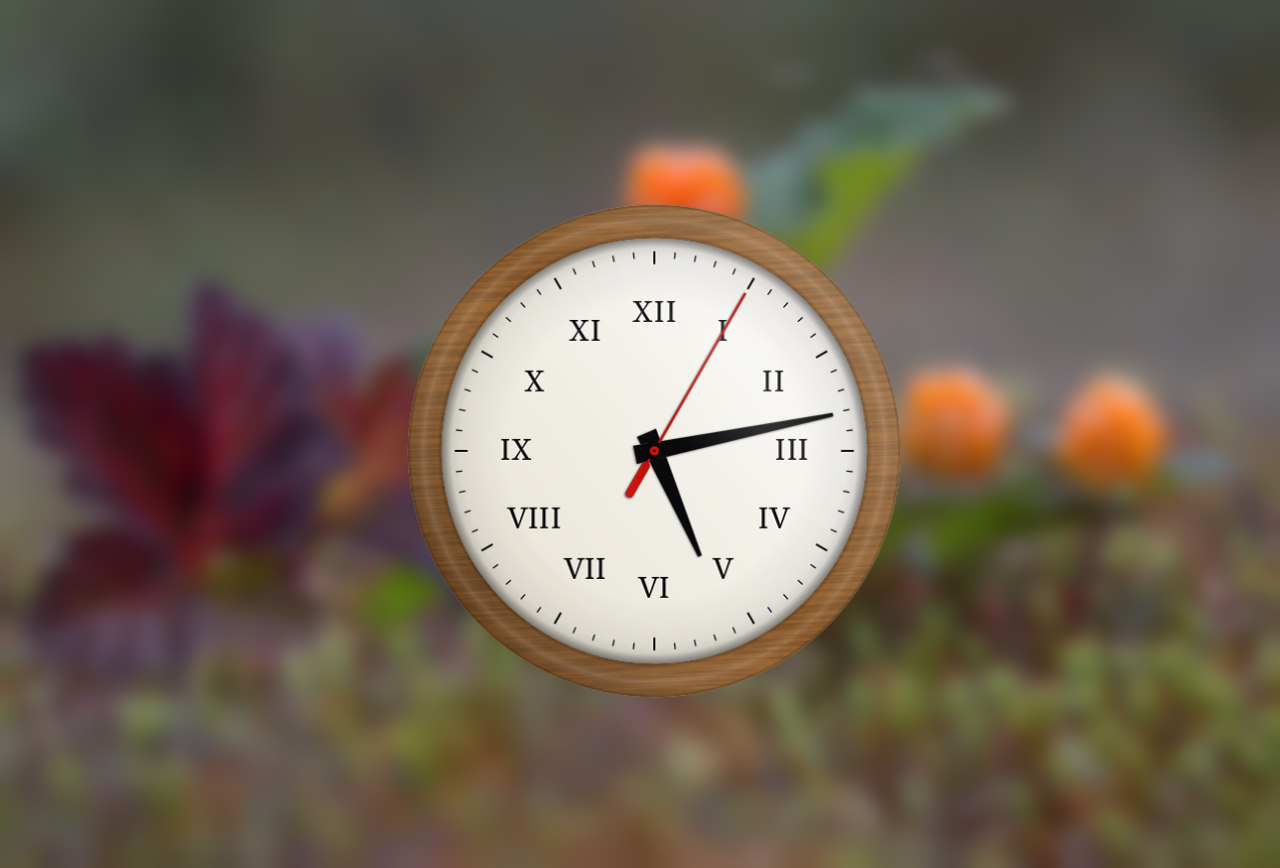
5:13:05
